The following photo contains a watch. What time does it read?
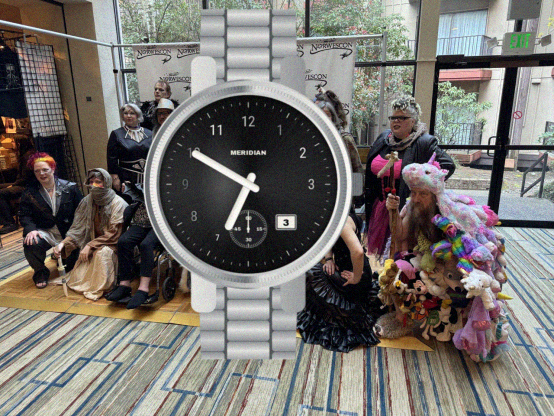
6:50
